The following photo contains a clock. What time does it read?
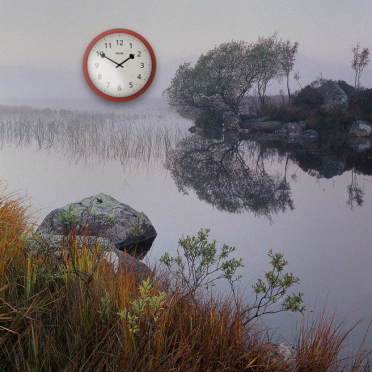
1:50
